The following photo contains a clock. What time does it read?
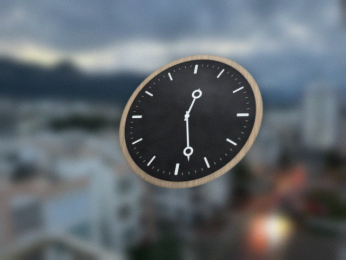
12:28
